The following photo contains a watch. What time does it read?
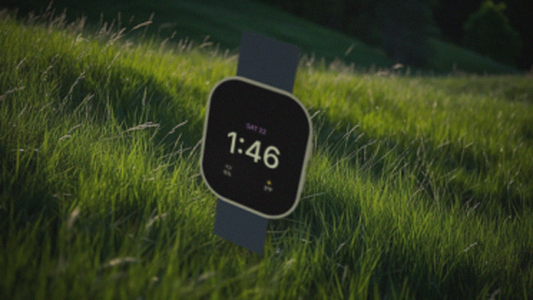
1:46
